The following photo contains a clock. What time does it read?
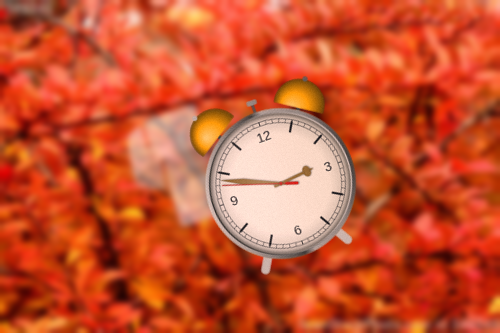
2:48:48
